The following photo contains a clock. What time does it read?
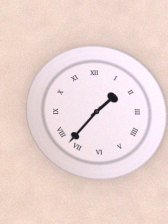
1:37
